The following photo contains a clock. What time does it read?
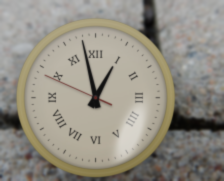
12:57:49
